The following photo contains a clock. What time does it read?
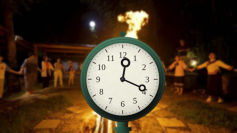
12:19
